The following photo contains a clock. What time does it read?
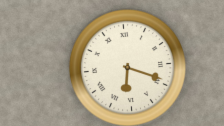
6:19
